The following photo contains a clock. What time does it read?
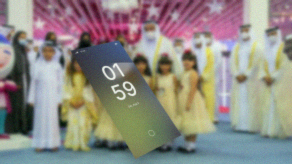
1:59
